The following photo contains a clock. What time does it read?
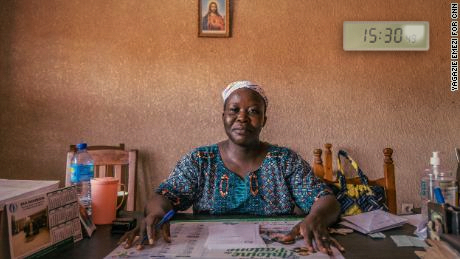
15:30:49
